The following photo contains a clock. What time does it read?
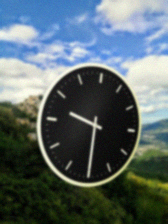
9:30
